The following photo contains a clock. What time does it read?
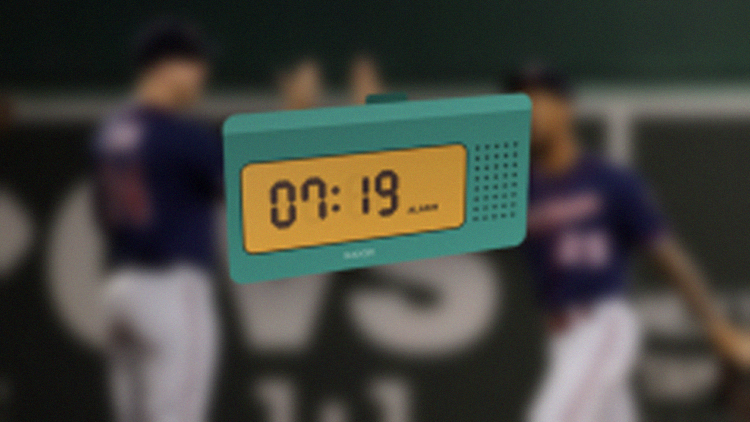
7:19
